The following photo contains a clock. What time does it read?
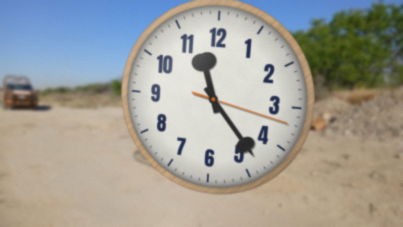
11:23:17
